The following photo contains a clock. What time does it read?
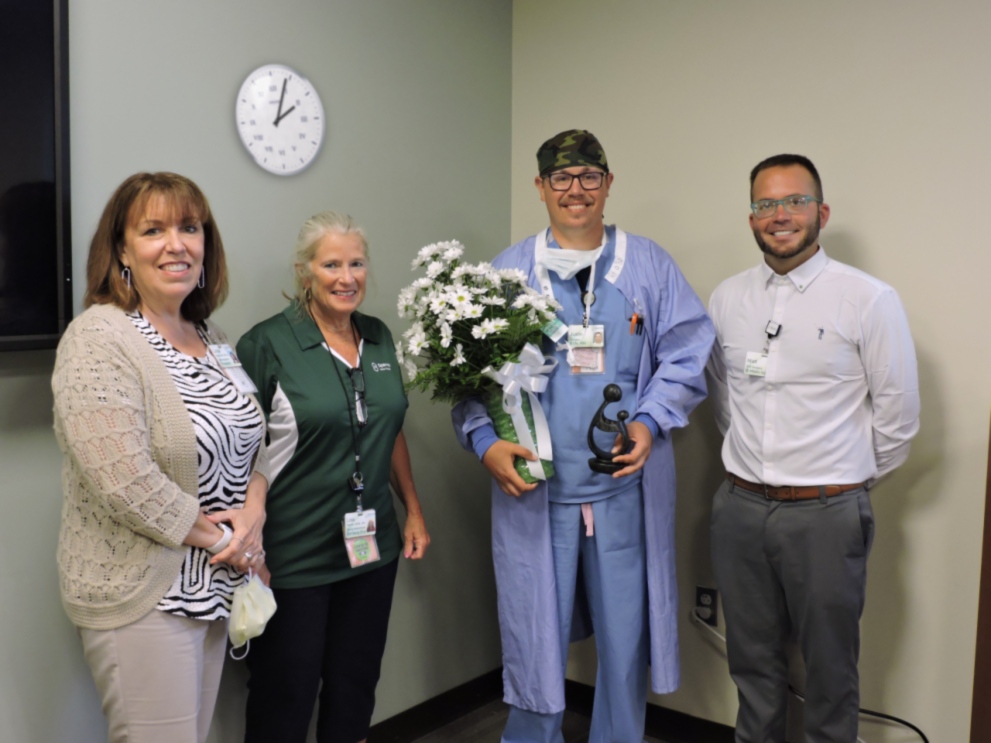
2:04
